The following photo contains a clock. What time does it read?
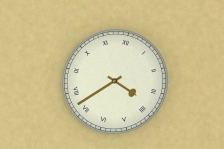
3:37
